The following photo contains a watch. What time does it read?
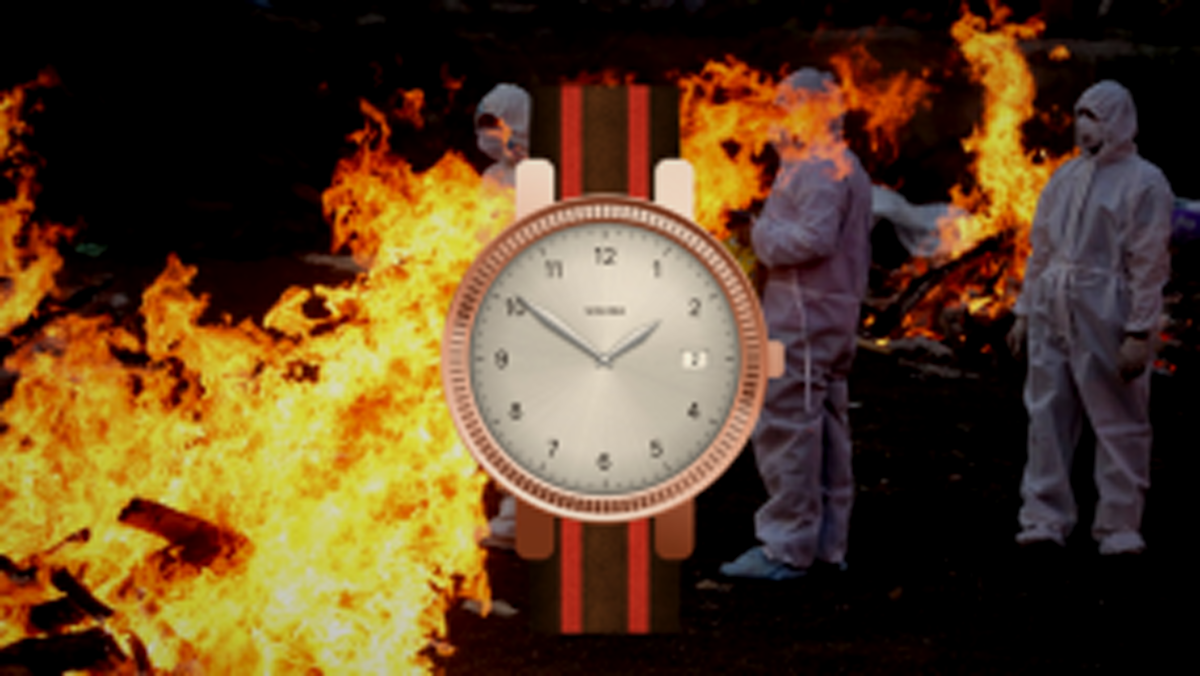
1:51
